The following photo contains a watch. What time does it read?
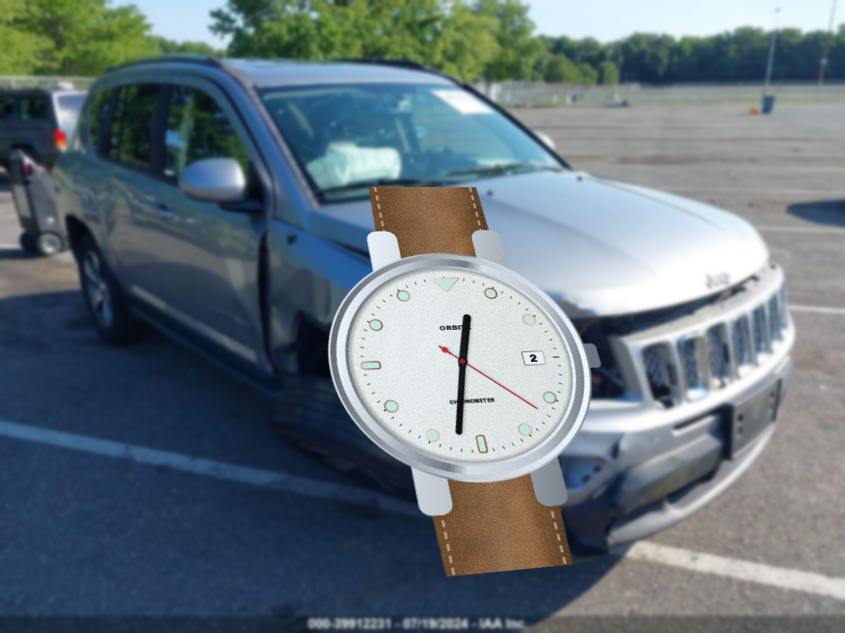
12:32:22
